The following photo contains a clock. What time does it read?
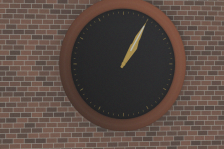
1:05
